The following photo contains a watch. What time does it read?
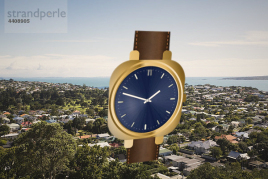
1:48
